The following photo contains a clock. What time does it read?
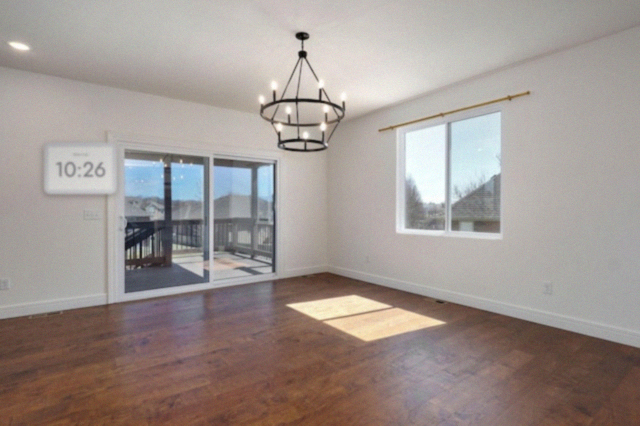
10:26
